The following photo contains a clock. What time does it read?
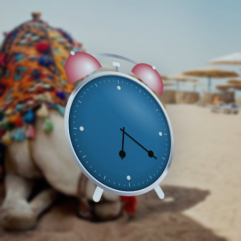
6:21
